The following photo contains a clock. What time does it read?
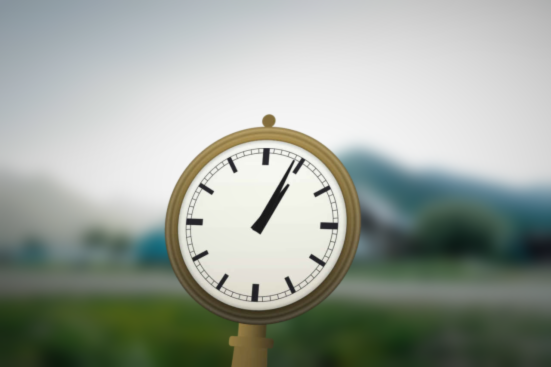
1:04
